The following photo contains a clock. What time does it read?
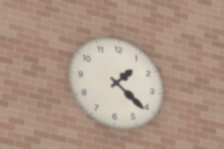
1:21
